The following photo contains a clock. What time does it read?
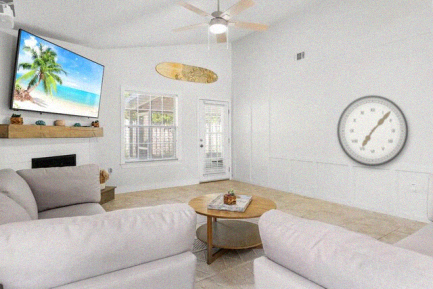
7:07
